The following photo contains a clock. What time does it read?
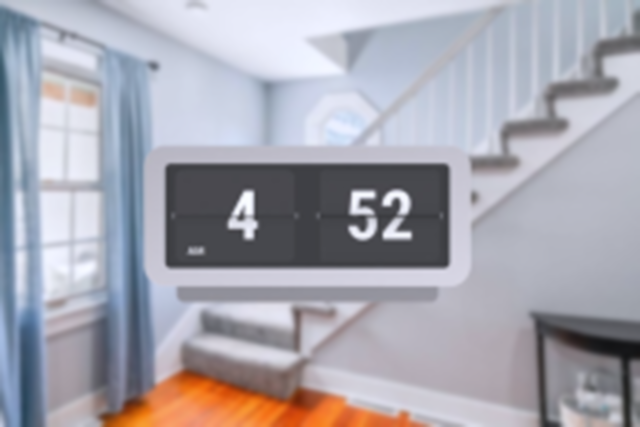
4:52
